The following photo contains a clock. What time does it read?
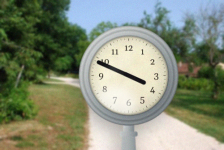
3:49
